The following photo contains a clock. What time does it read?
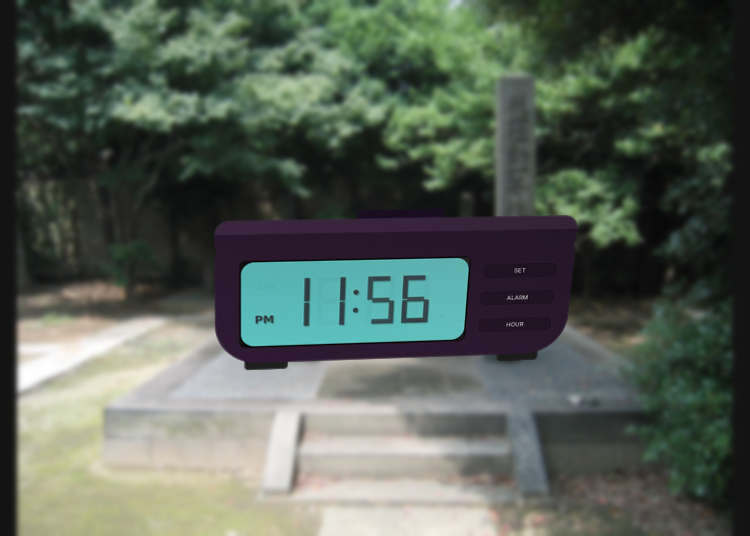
11:56
